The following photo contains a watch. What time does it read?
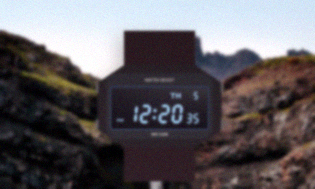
12:20
